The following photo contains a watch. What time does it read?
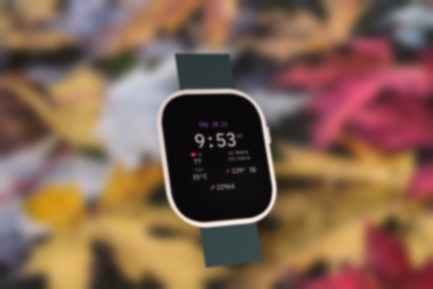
9:53
